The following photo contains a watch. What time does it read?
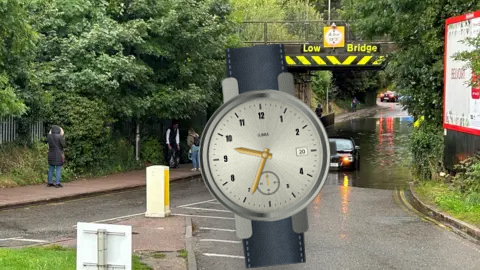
9:34
